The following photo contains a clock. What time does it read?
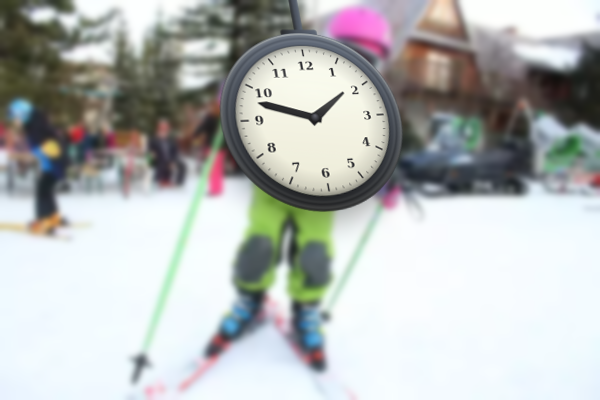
1:48
